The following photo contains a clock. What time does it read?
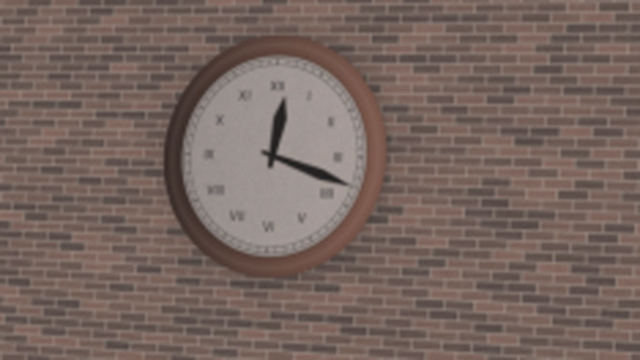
12:18
